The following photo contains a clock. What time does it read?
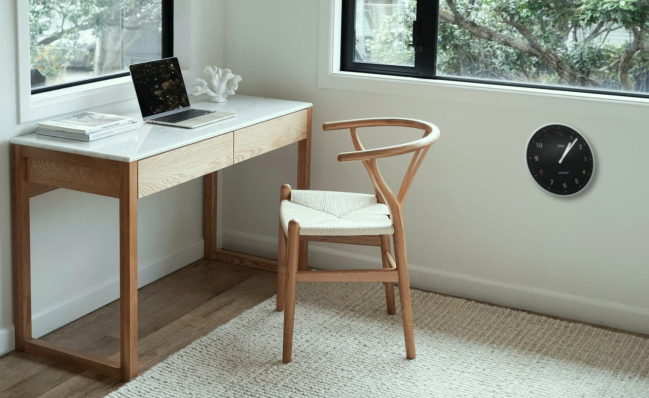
1:07
